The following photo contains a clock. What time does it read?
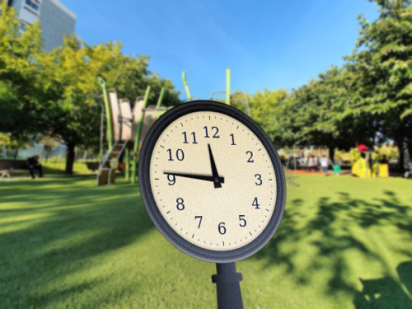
11:46
